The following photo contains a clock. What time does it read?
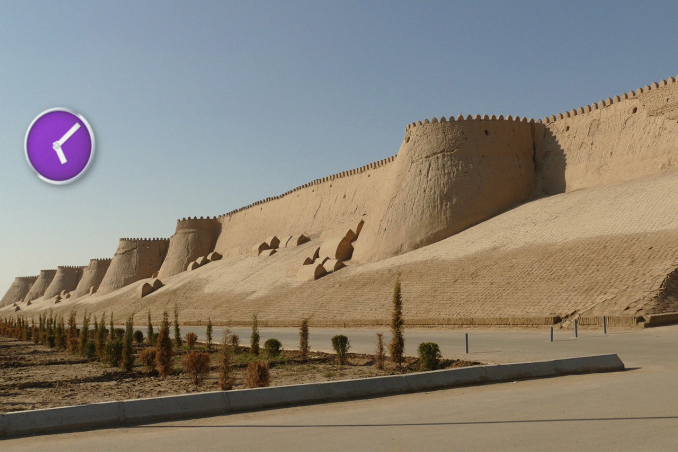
5:08
